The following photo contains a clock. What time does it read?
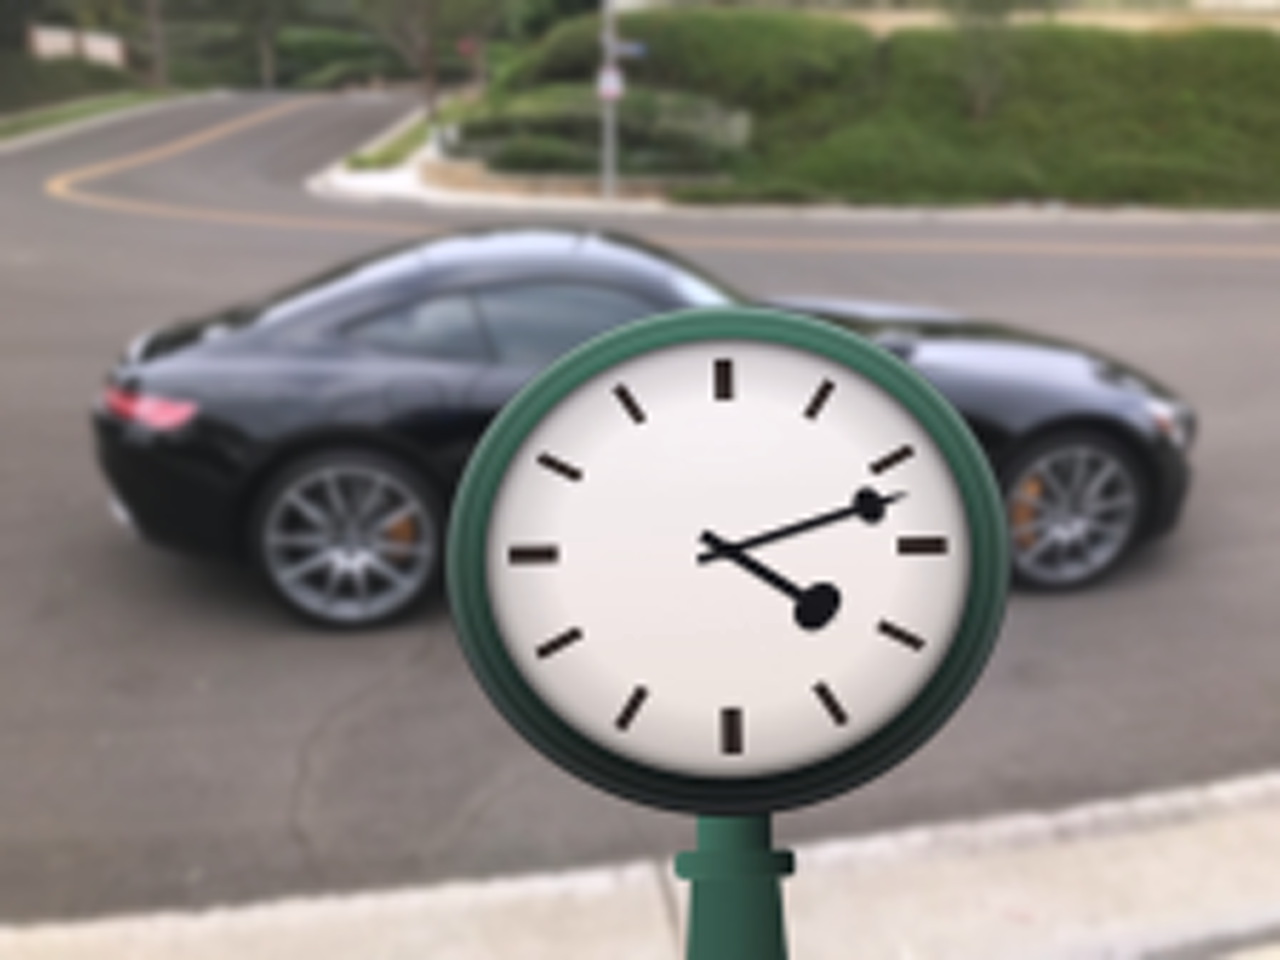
4:12
